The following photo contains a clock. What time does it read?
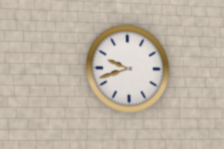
9:42
